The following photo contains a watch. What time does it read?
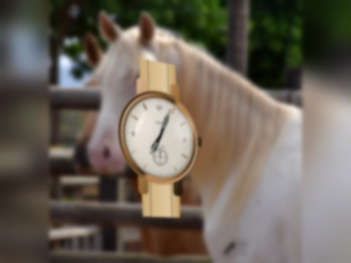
7:04
